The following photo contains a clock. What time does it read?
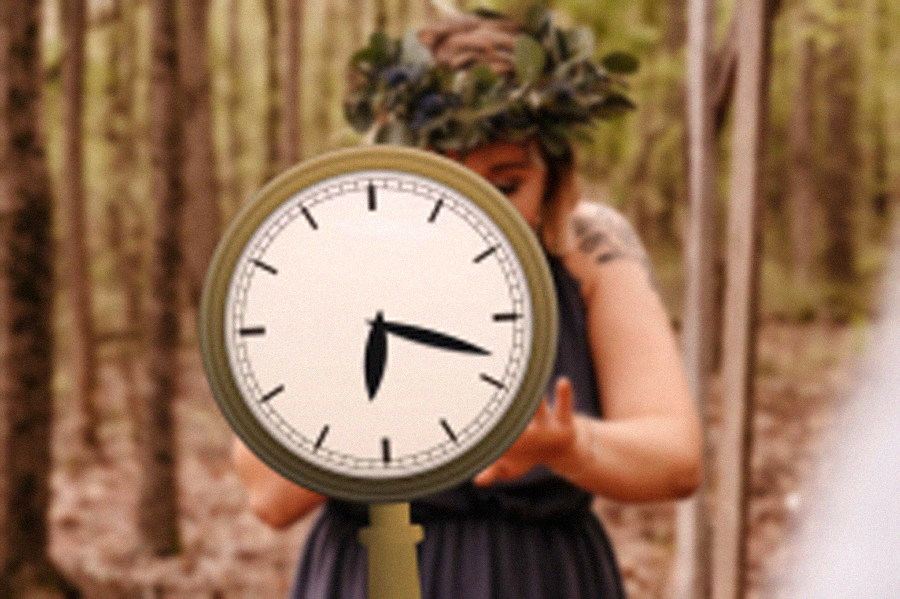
6:18
